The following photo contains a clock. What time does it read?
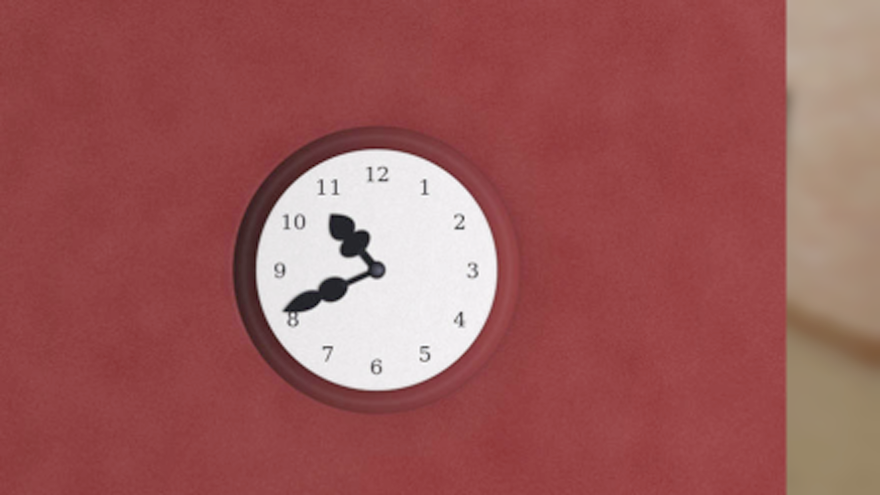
10:41
